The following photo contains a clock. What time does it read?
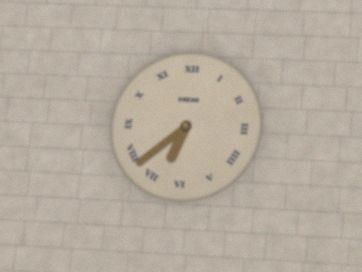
6:38
